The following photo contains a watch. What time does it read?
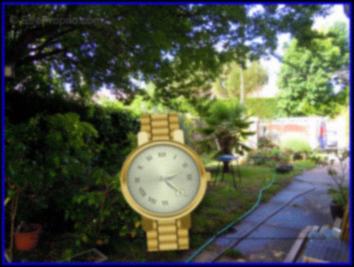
2:22
